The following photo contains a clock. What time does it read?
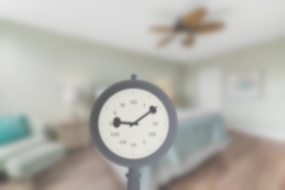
9:09
